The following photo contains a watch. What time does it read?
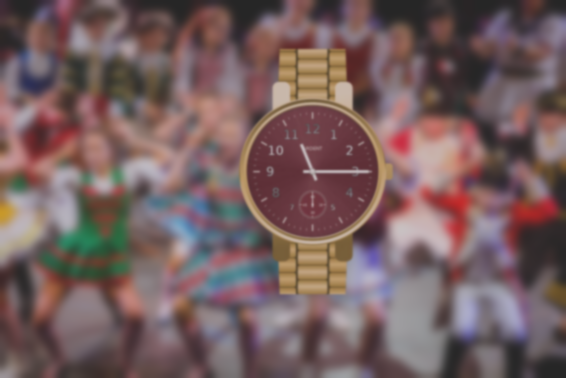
11:15
